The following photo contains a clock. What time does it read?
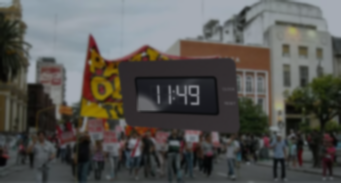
11:49
